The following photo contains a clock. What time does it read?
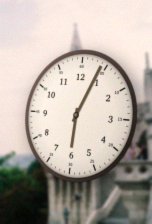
6:04
